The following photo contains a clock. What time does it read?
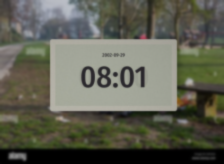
8:01
